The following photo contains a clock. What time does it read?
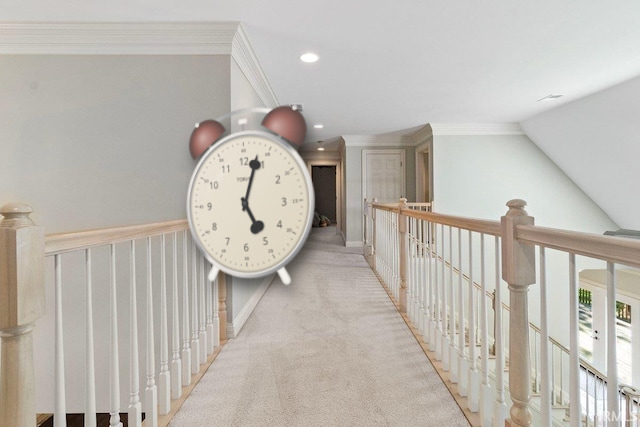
5:03
